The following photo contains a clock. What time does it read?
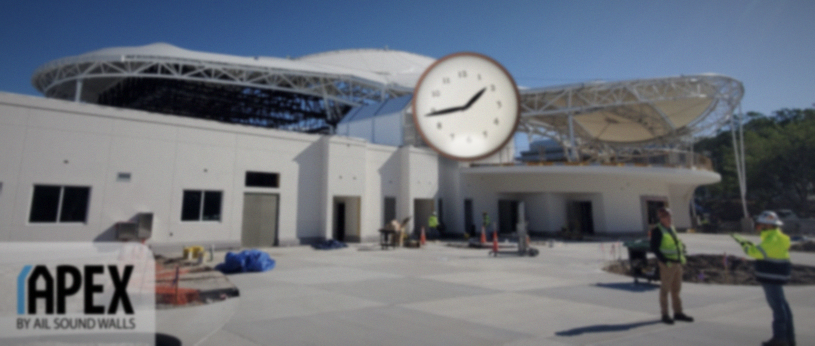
1:44
